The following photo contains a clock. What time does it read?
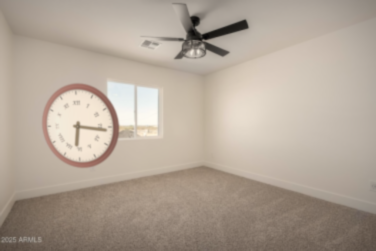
6:16
